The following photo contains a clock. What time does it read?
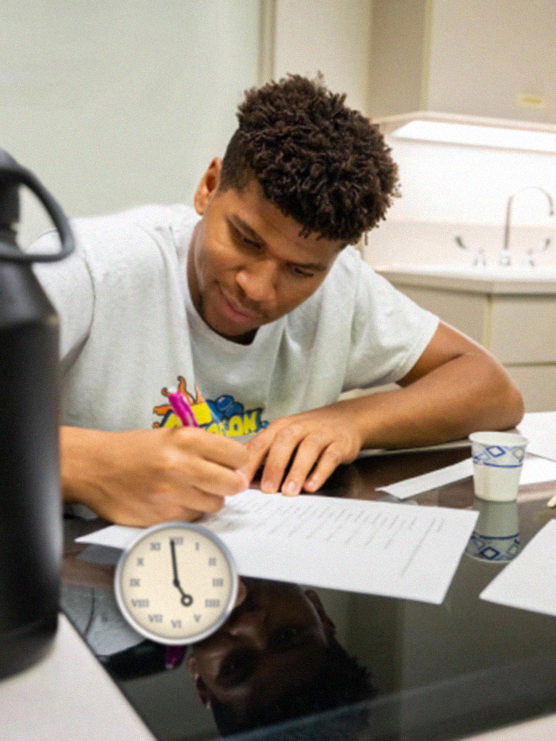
4:59
